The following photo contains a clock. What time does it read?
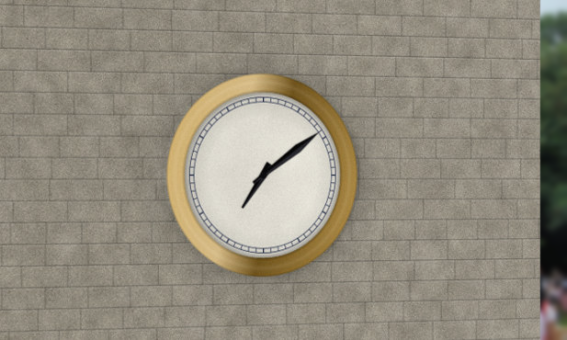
7:09
